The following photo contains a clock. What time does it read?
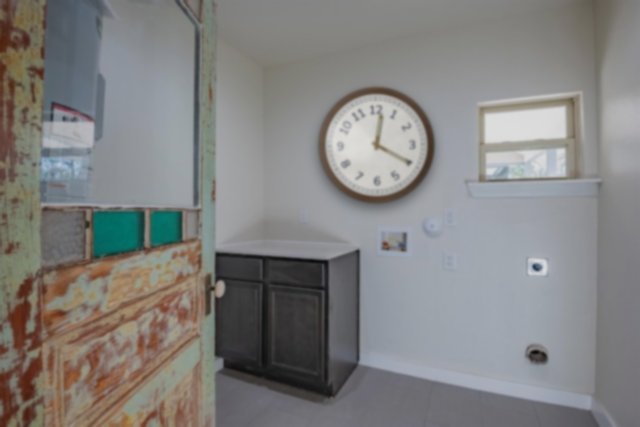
12:20
